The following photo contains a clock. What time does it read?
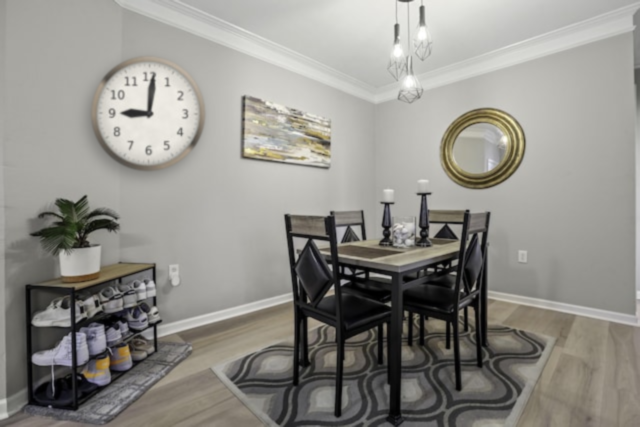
9:01
